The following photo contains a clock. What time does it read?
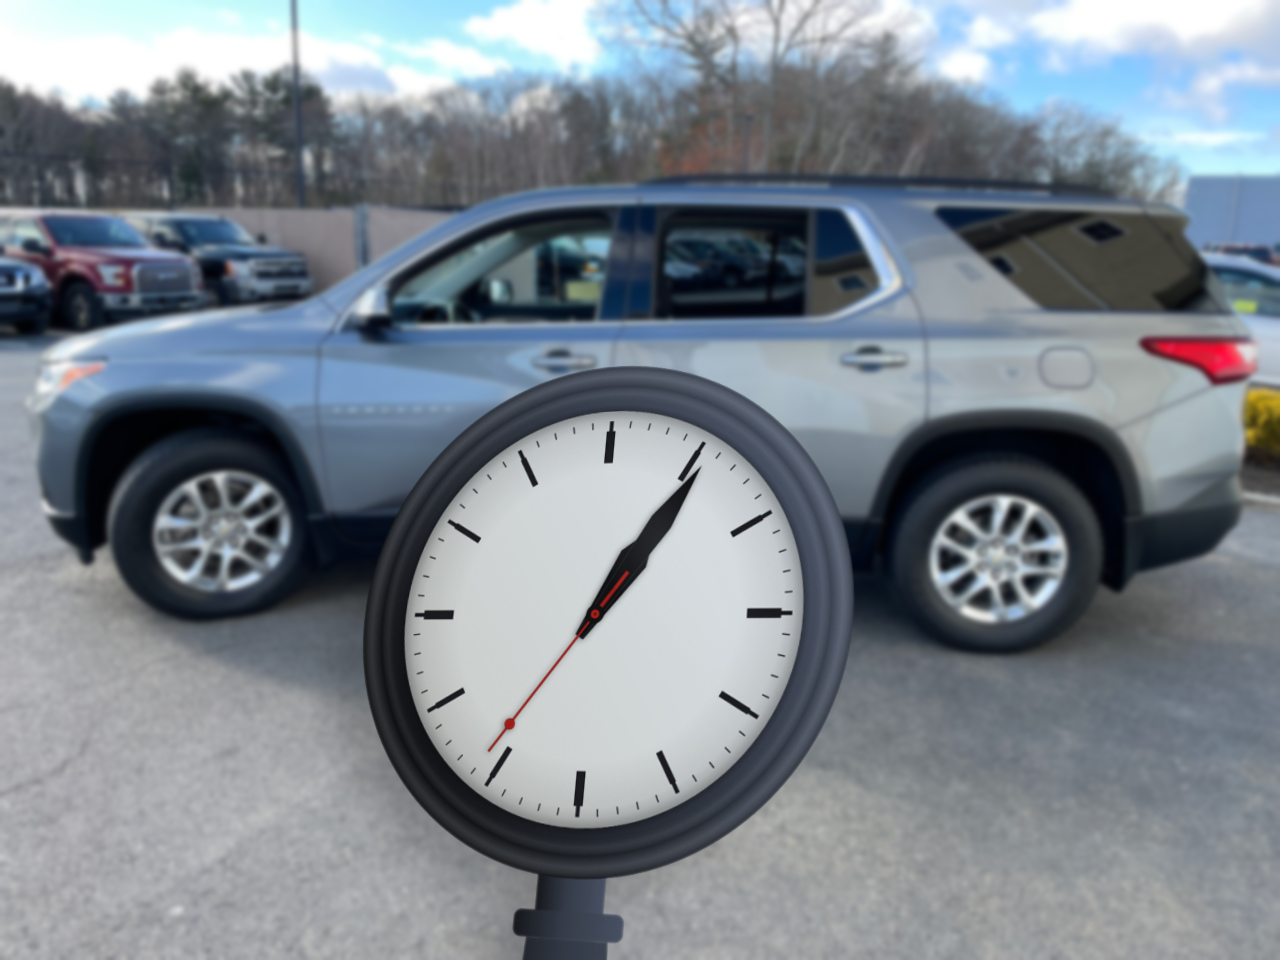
1:05:36
